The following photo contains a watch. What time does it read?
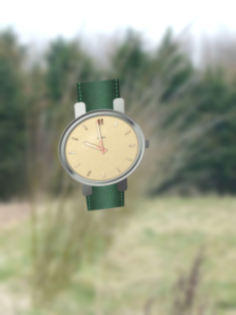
9:59
